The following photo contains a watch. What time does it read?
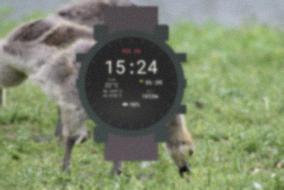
15:24
